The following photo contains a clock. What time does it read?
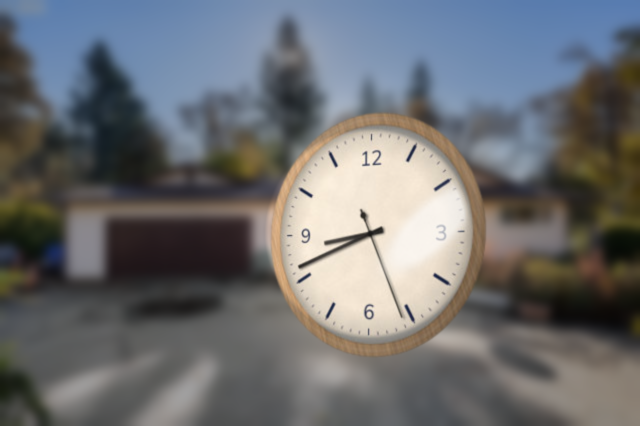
8:41:26
